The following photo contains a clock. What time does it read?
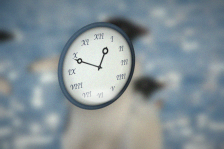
12:49
